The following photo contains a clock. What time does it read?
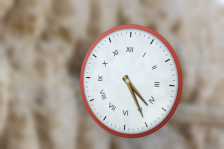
4:25
